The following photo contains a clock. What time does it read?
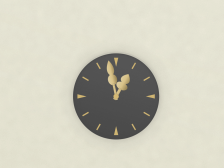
12:58
